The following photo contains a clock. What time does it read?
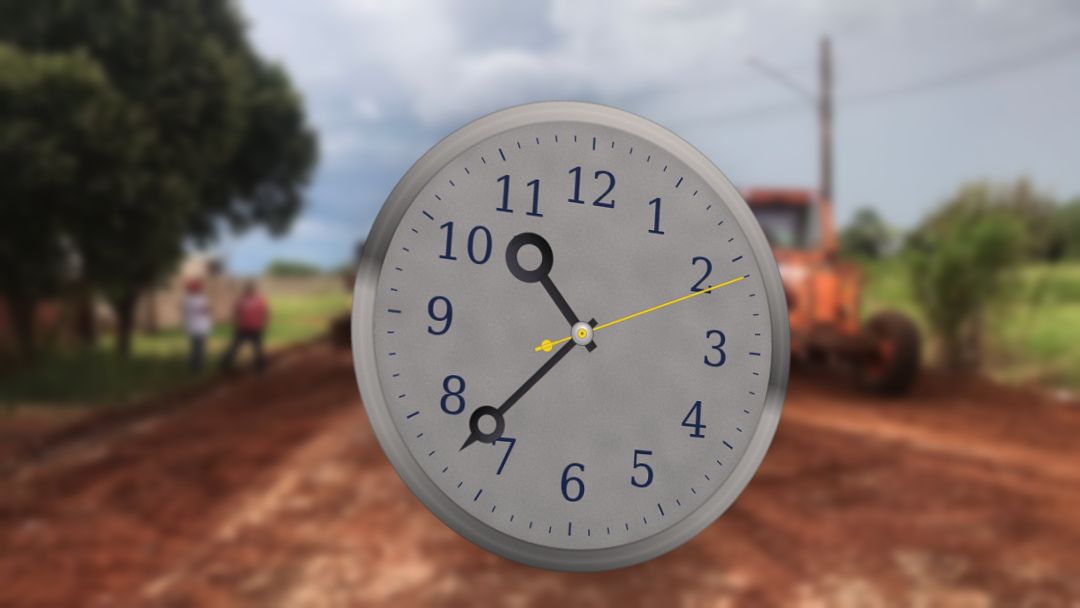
10:37:11
